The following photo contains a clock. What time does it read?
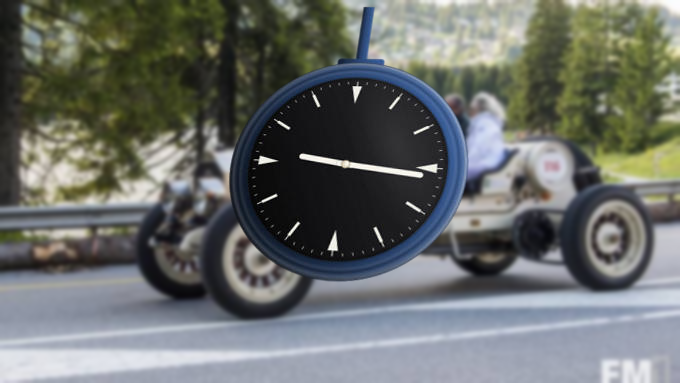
9:16
